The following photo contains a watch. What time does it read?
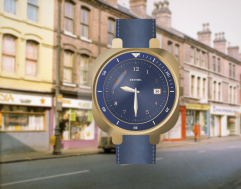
9:30
